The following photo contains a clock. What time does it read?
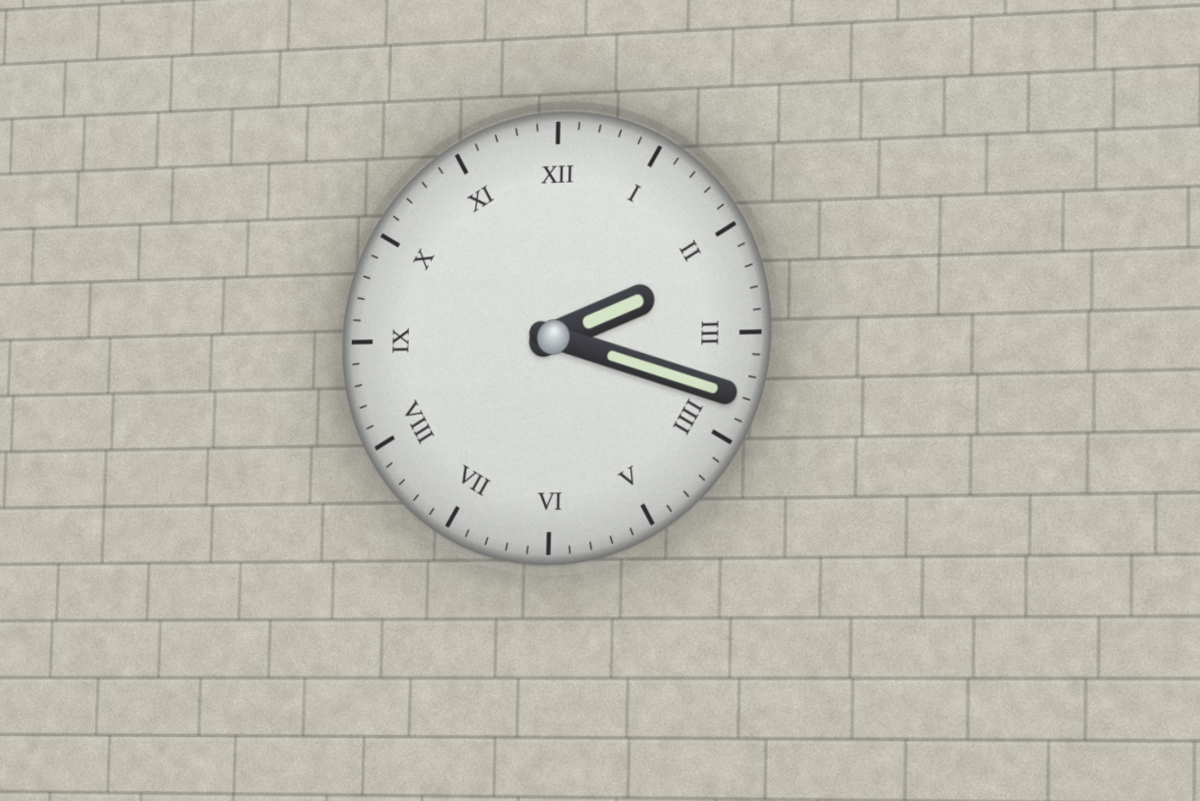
2:18
